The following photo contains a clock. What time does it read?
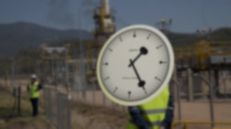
1:25
